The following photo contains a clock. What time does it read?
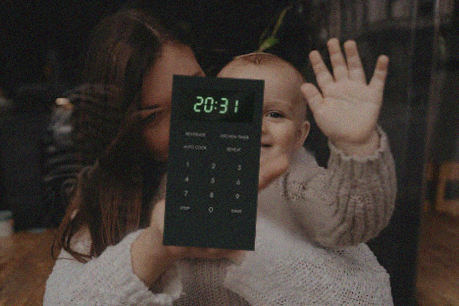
20:31
